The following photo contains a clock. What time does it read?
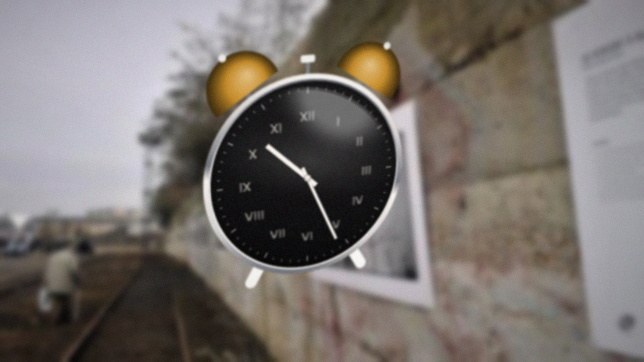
10:26
